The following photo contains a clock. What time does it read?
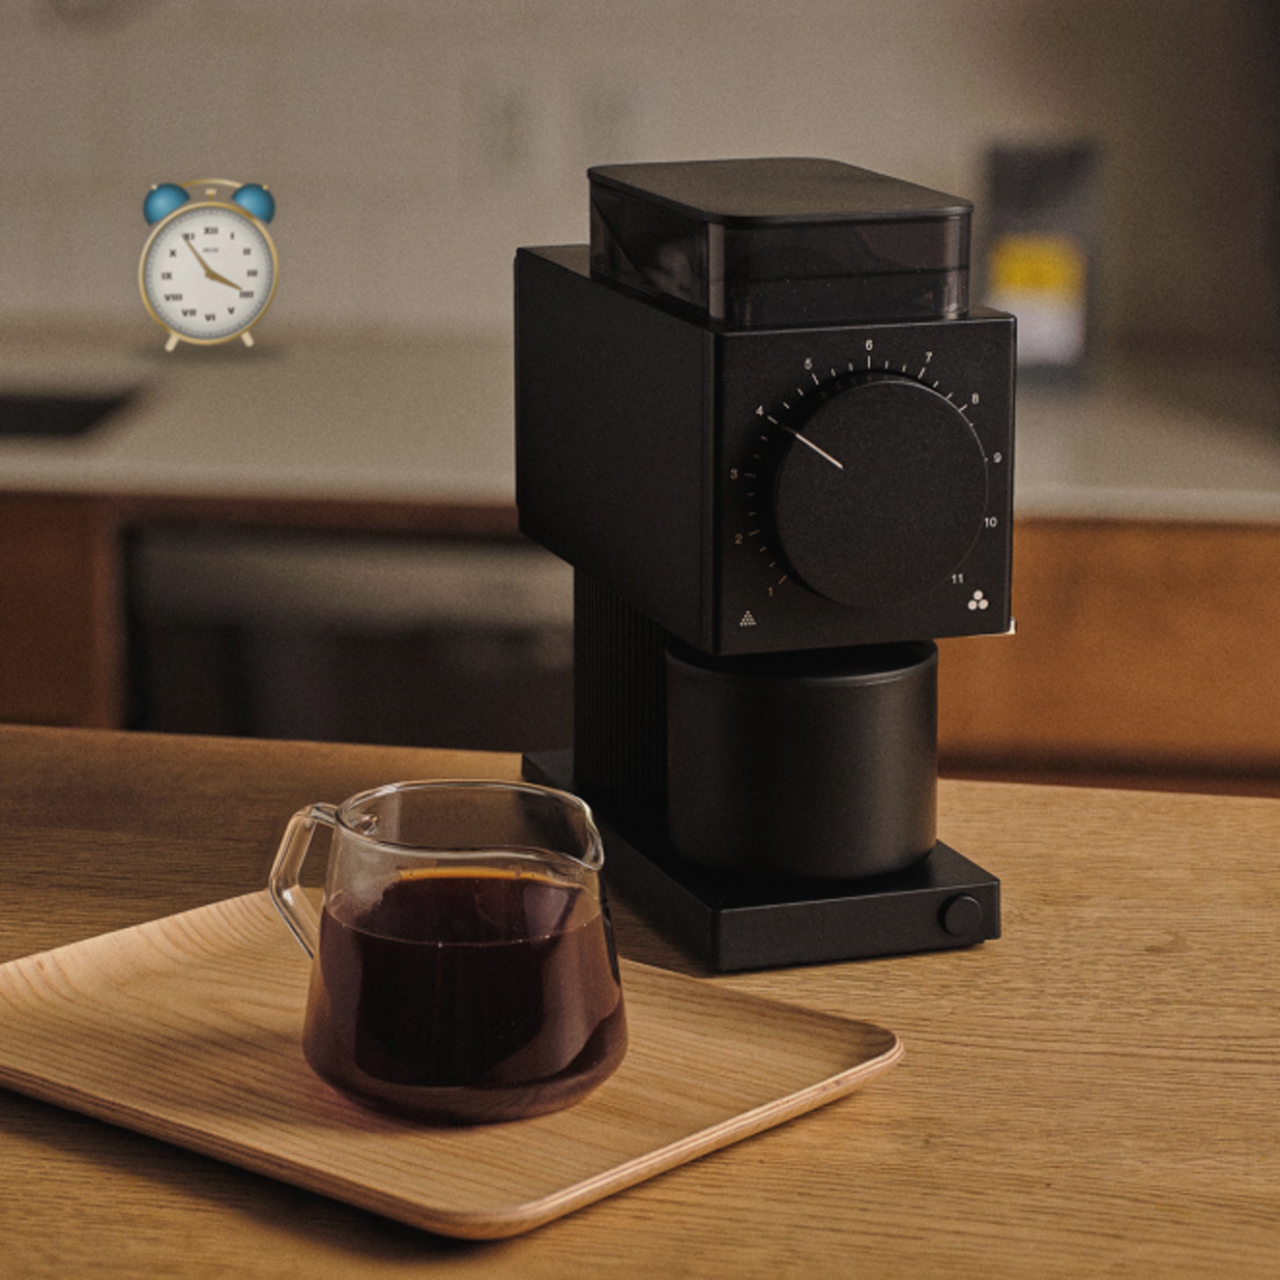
3:54
